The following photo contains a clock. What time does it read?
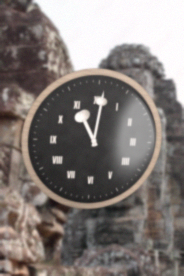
11:01
